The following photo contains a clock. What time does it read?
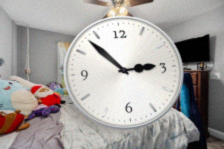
2:53
